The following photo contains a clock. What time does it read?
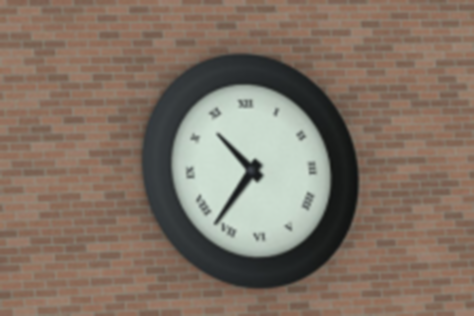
10:37
